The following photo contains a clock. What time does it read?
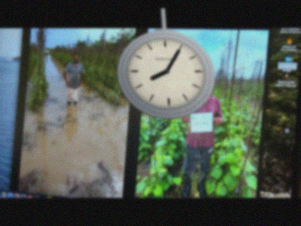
8:05
